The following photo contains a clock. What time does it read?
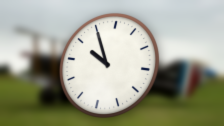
9:55
